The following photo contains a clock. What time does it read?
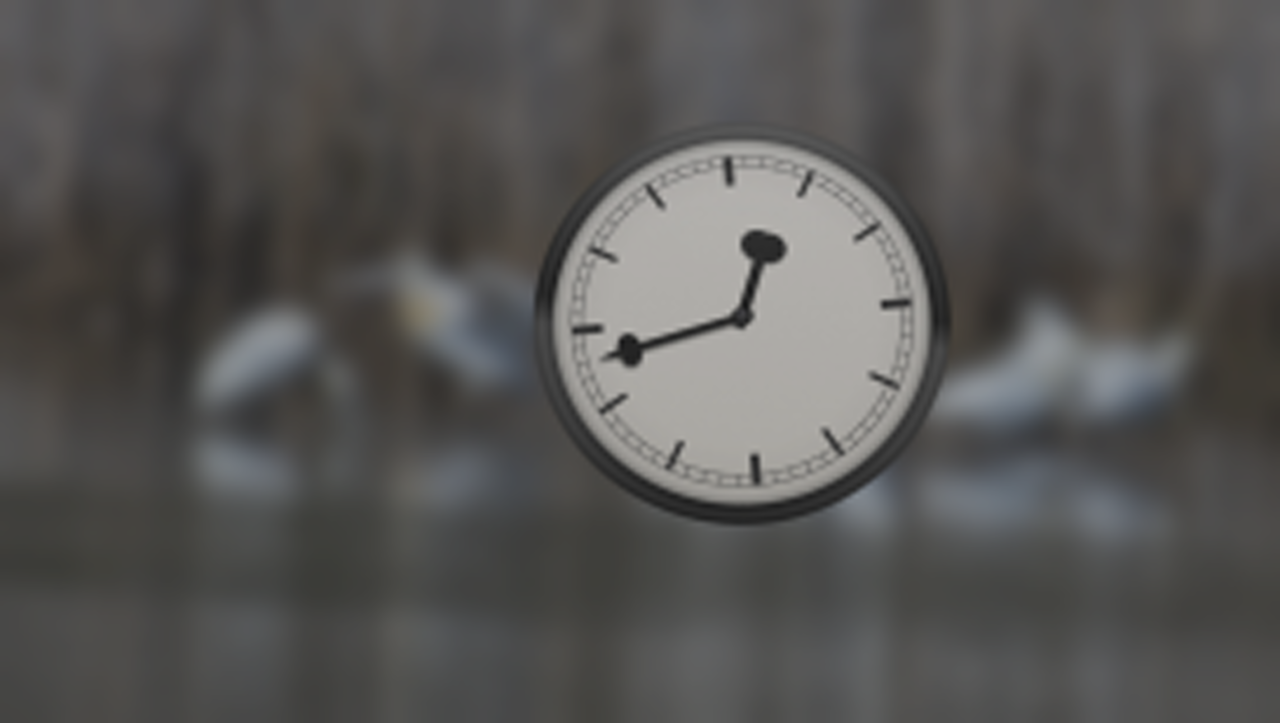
12:43
